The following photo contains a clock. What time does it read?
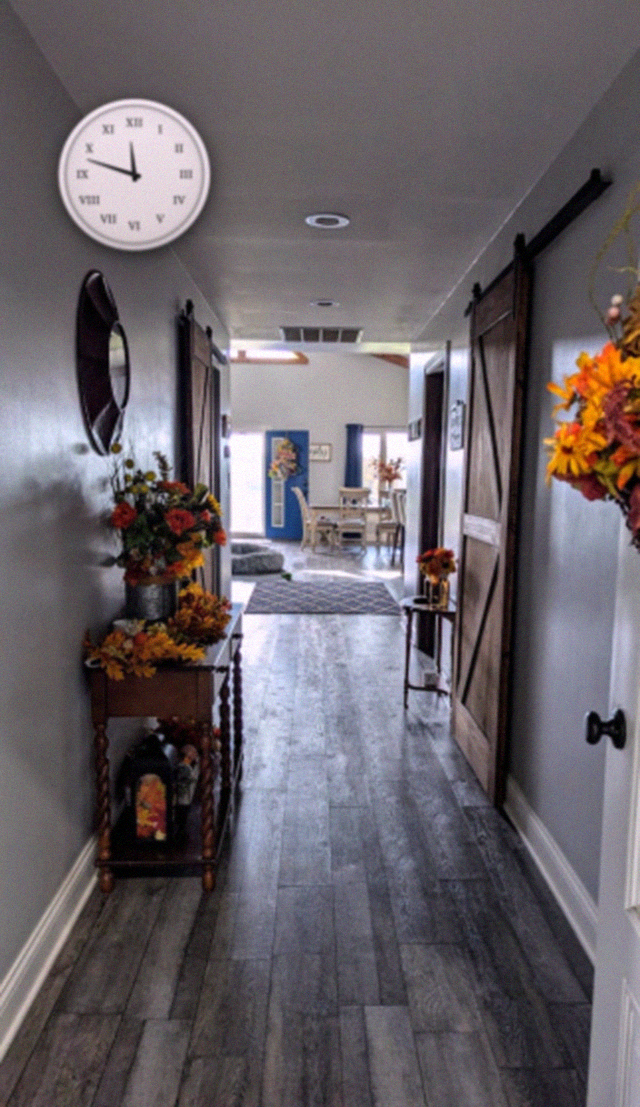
11:48
